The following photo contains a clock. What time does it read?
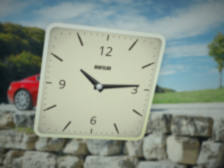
10:14
